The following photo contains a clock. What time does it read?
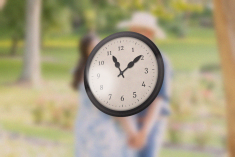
11:09
